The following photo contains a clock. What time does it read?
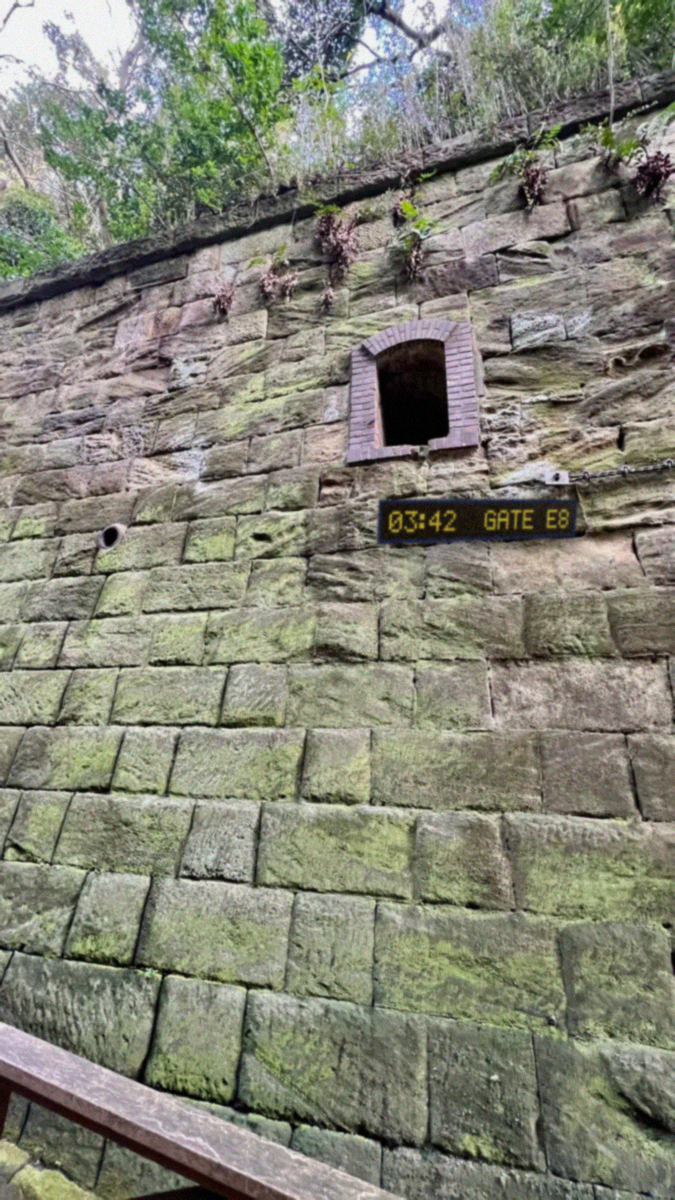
3:42
